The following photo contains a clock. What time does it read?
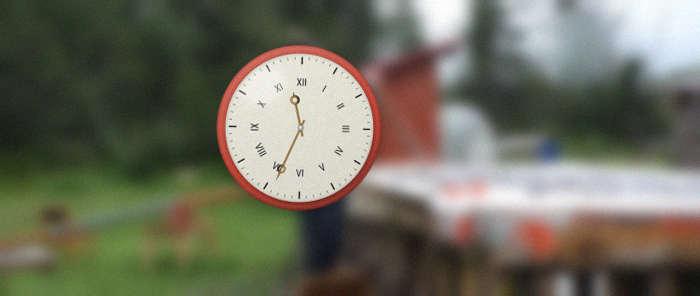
11:34
